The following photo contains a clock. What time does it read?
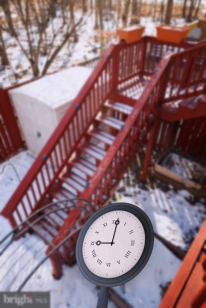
9:01
